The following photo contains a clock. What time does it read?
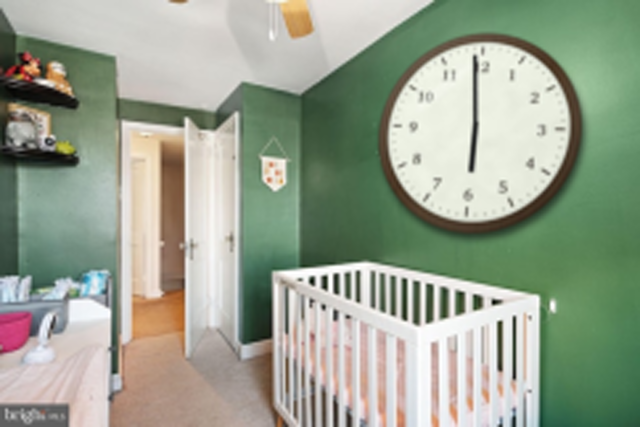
5:59
